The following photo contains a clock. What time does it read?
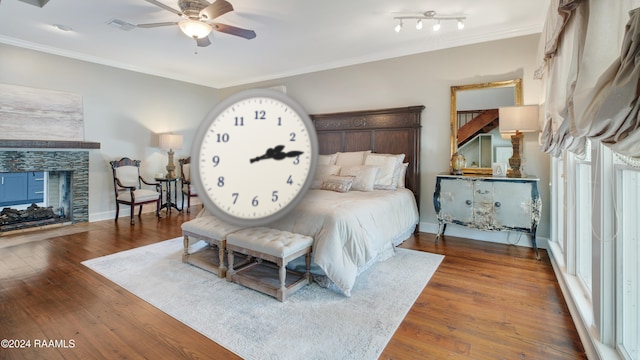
2:14
